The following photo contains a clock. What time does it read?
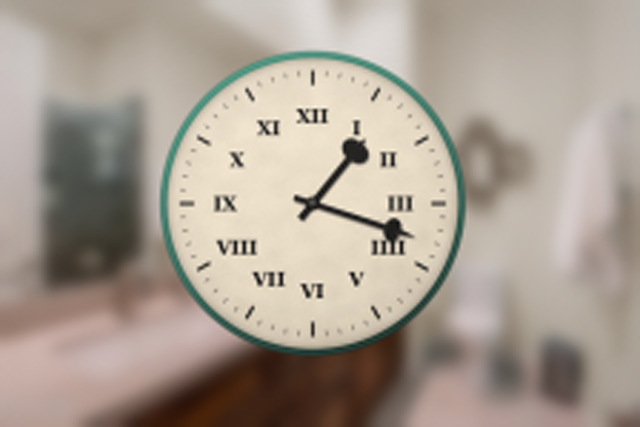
1:18
